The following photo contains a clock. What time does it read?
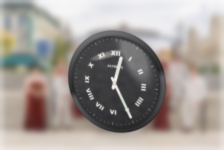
12:25
